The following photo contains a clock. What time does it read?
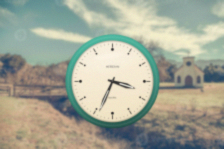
3:34
